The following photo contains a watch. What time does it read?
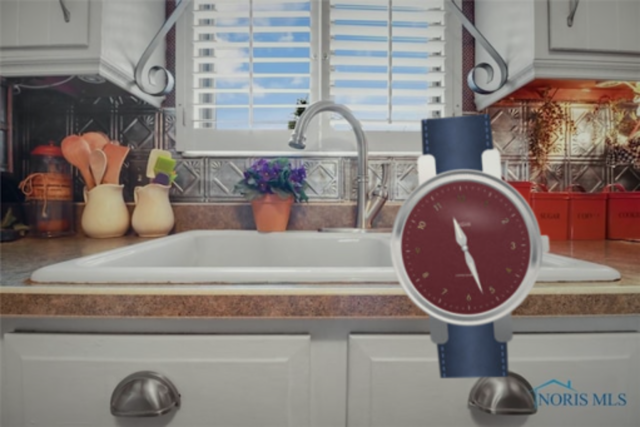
11:27
